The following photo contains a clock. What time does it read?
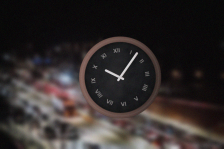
10:07
